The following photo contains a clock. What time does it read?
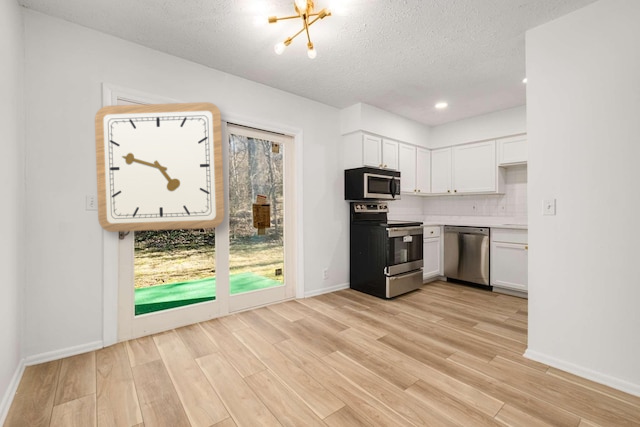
4:48
